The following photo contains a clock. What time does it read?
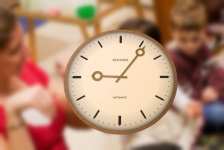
9:06
